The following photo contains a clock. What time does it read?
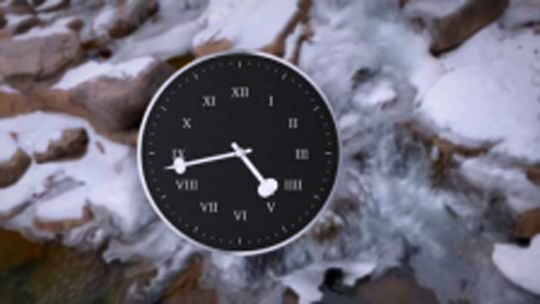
4:43
